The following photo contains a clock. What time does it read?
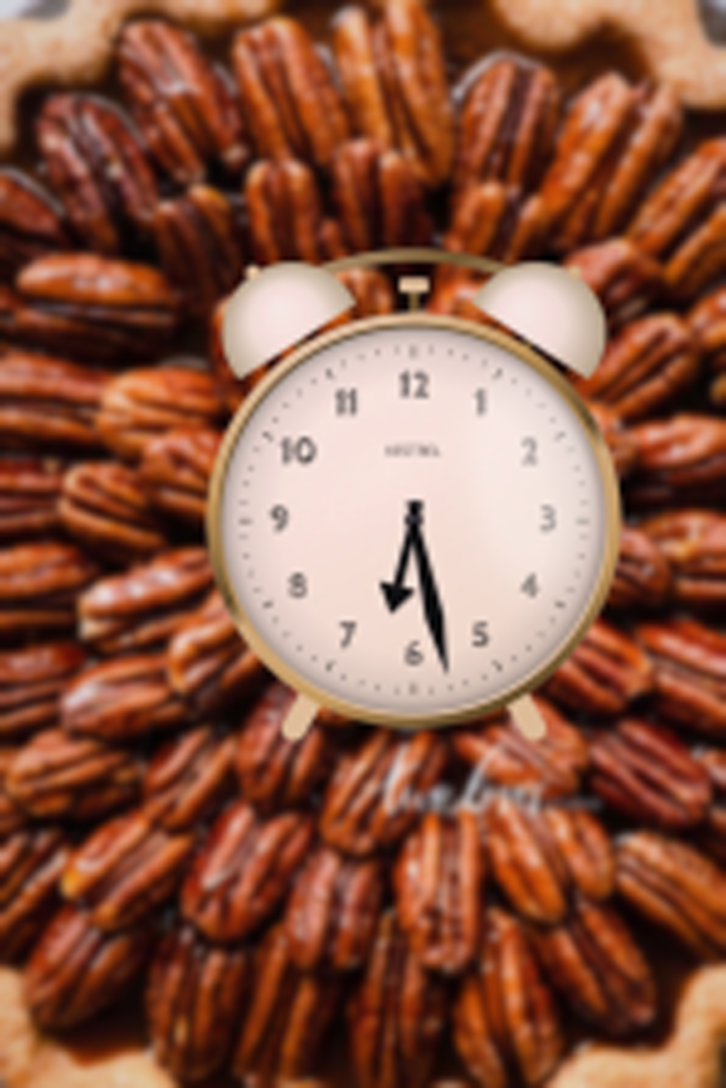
6:28
